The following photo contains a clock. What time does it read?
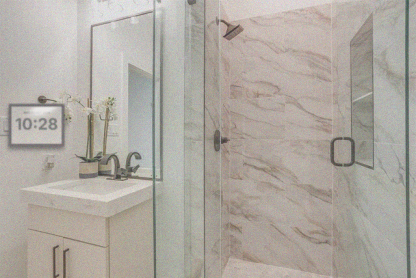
10:28
